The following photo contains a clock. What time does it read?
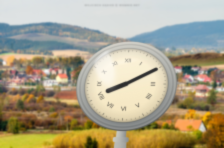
8:10
